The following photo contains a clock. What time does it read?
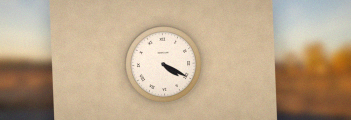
4:20
